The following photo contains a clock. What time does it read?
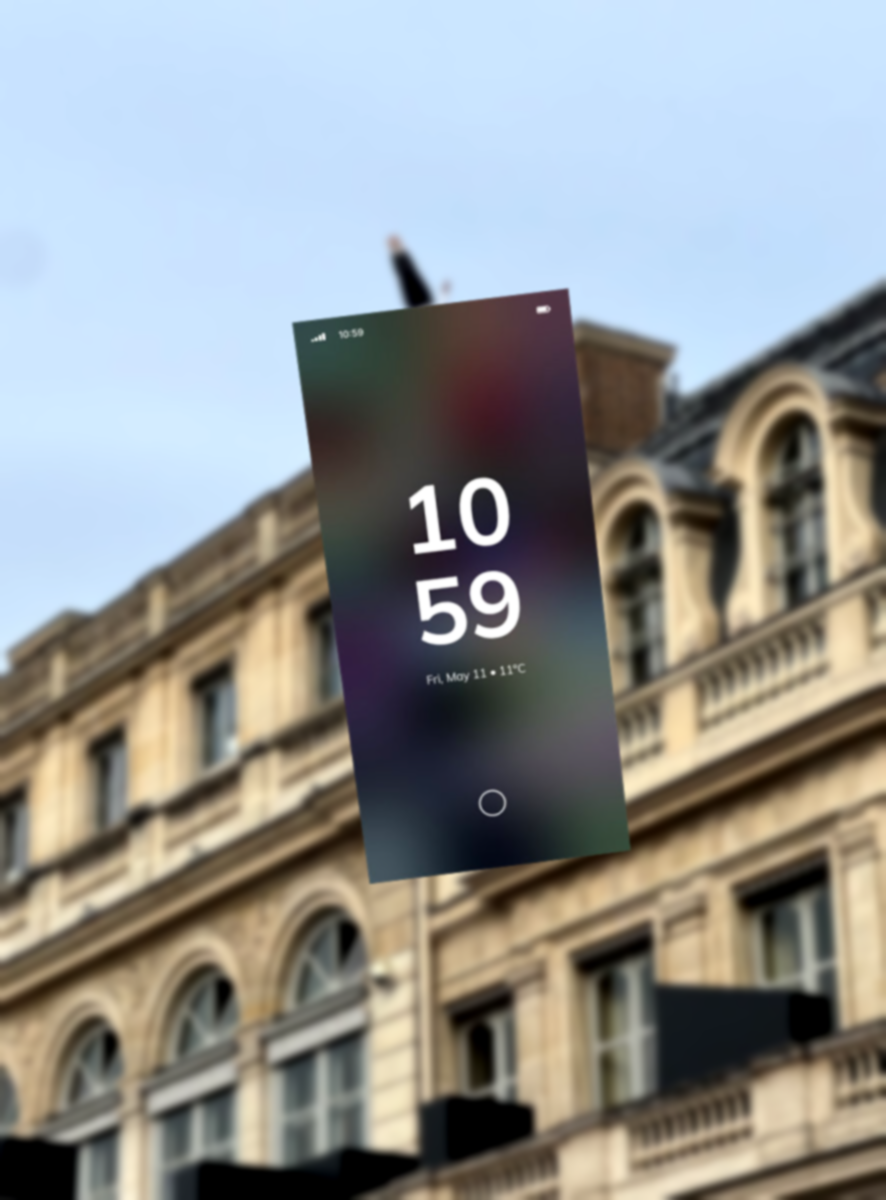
10:59
